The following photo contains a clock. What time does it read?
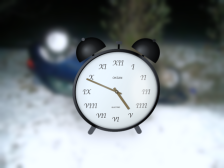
4:49
